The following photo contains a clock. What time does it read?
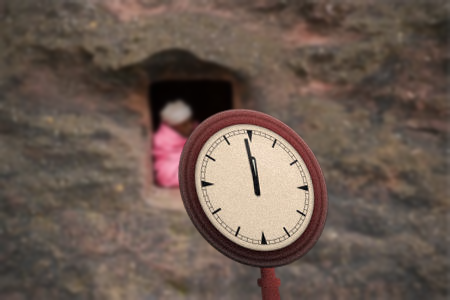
11:59
